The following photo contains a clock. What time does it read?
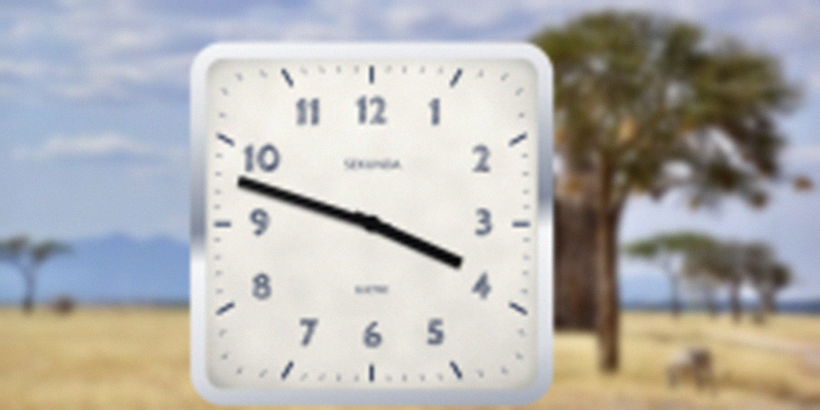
3:48
